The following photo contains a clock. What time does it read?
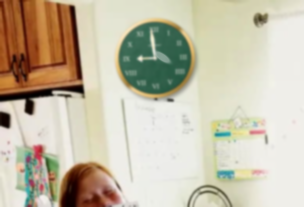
8:59
